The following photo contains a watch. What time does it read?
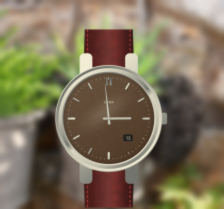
2:59
